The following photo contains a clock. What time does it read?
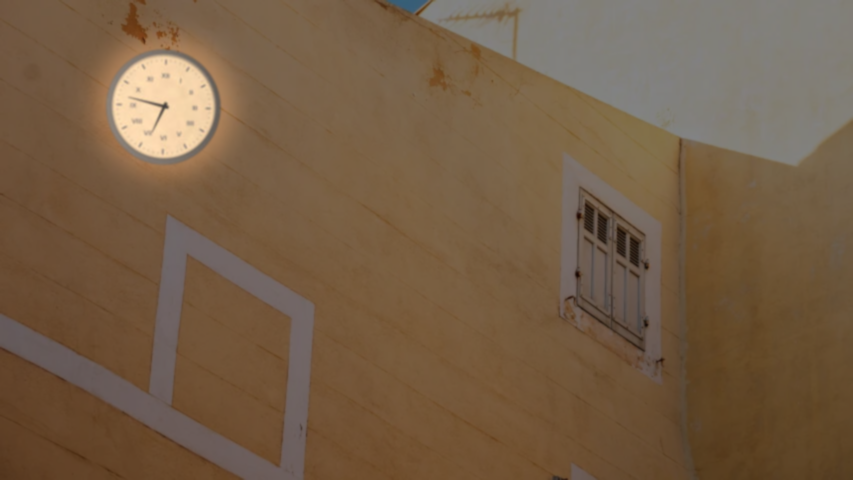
6:47
